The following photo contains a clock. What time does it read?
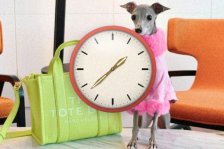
1:38
